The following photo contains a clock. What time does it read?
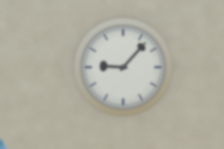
9:07
